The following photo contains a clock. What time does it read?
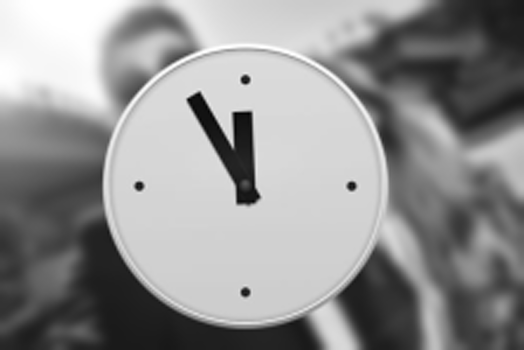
11:55
